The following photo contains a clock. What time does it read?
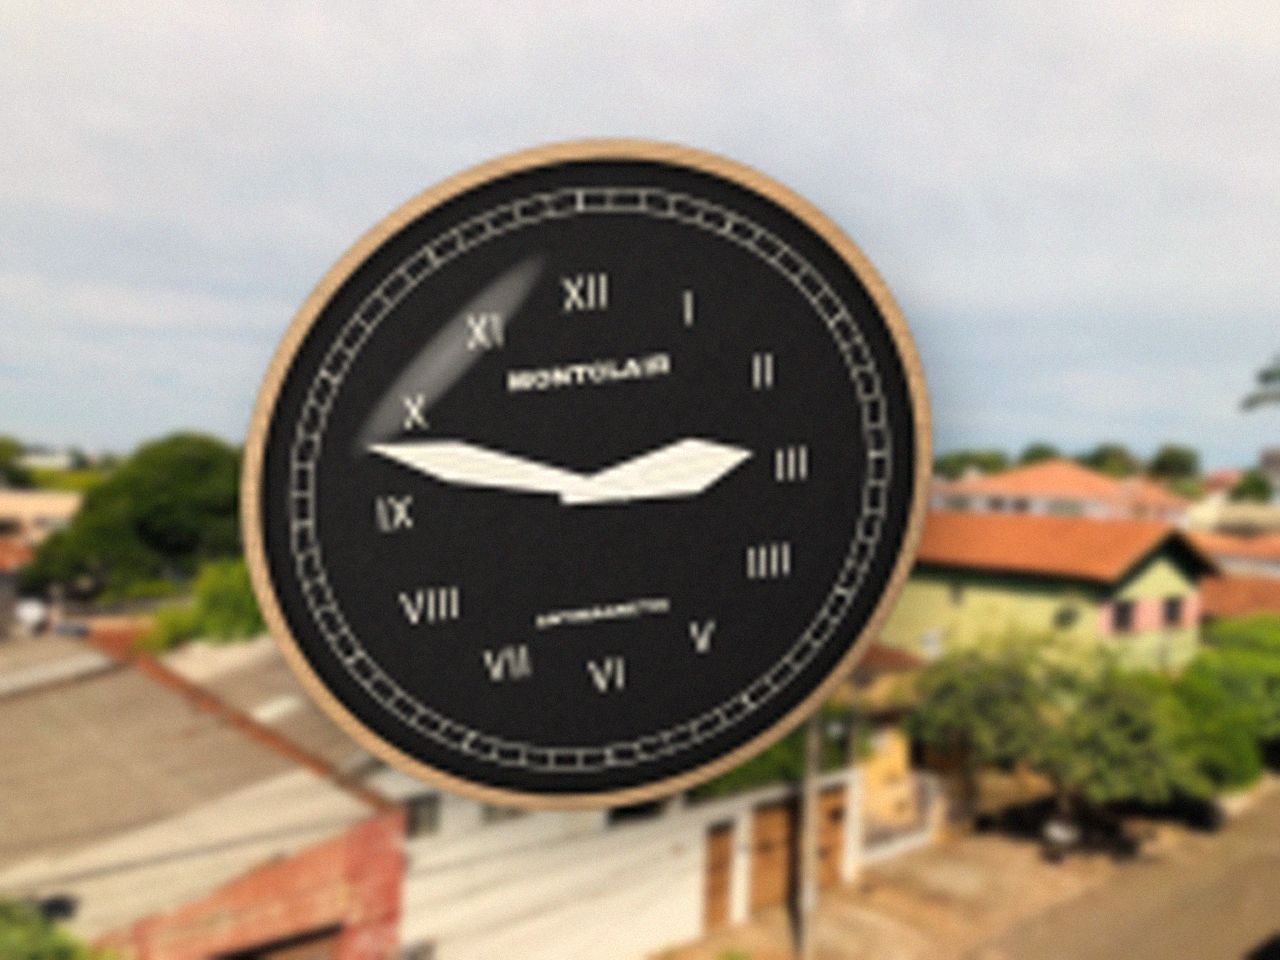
2:48
